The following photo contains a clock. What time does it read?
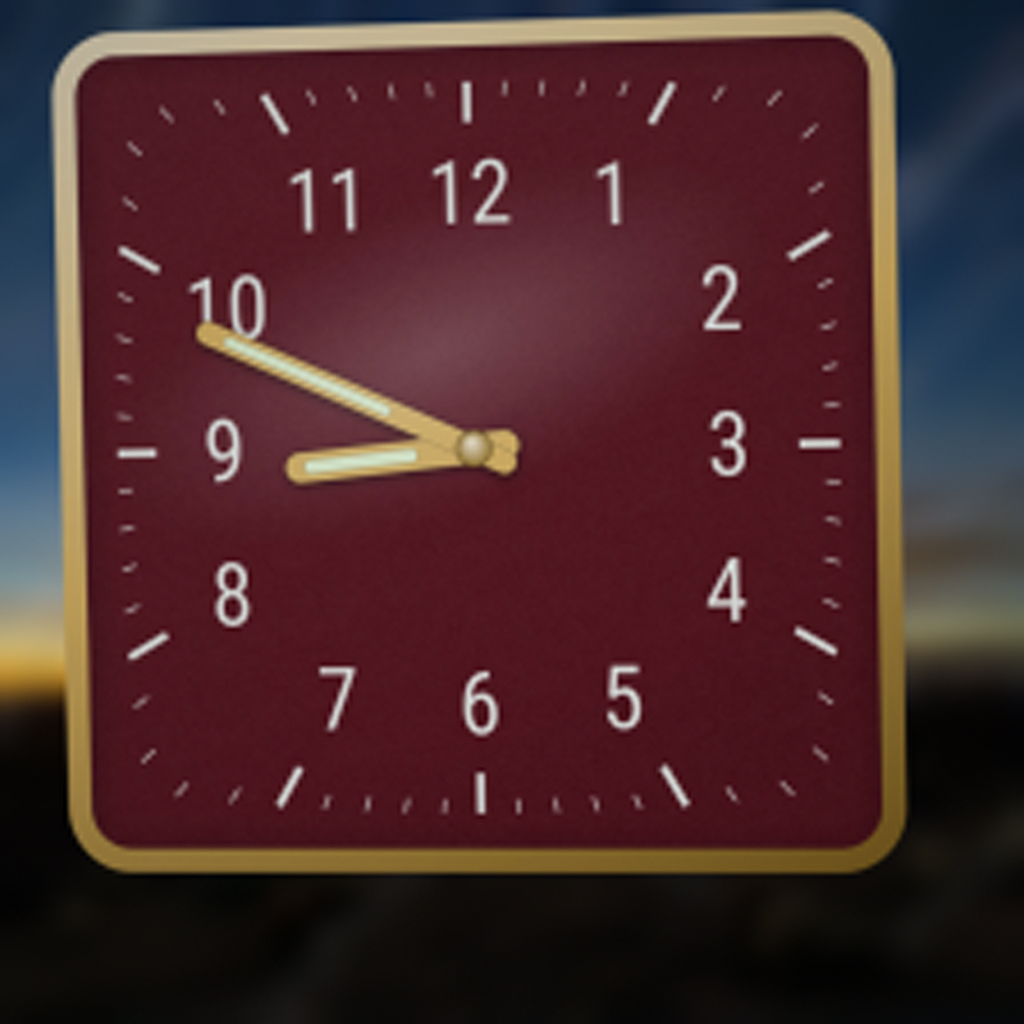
8:49
